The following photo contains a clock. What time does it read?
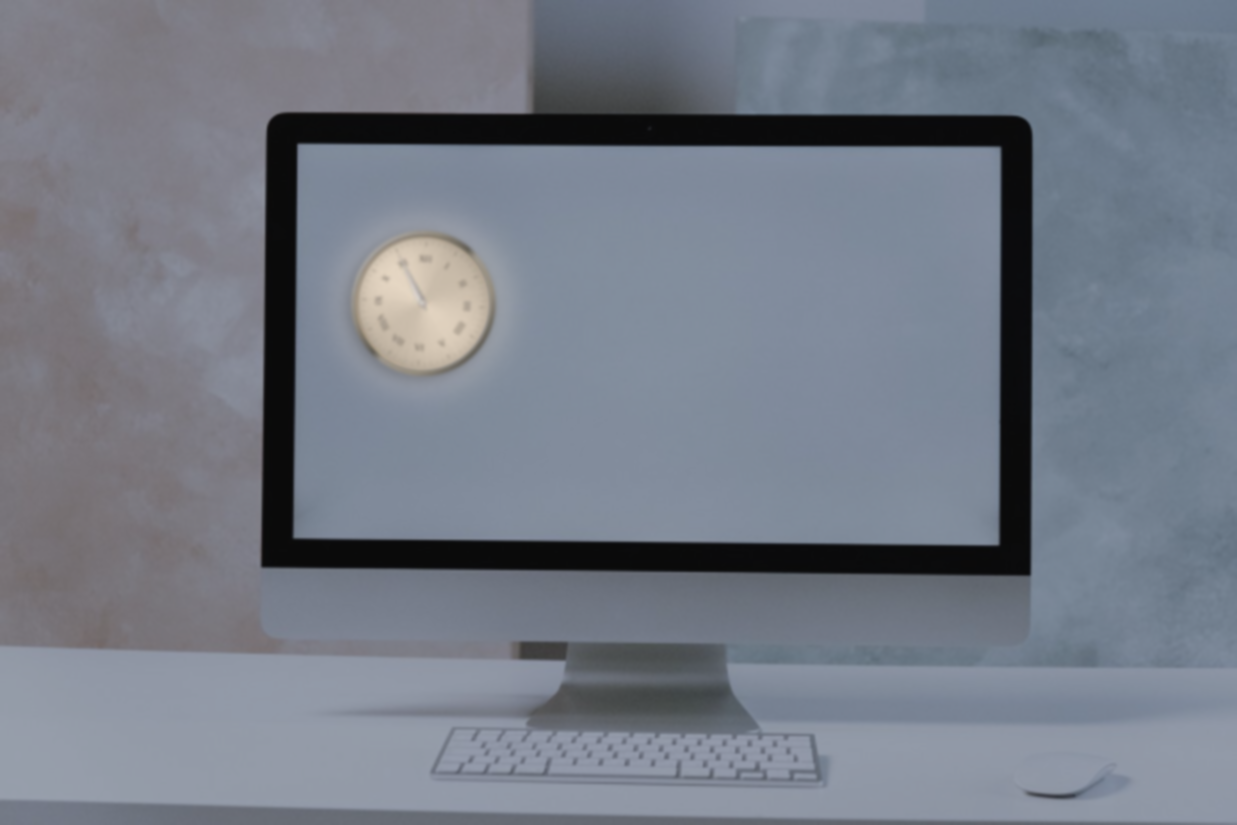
10:55
